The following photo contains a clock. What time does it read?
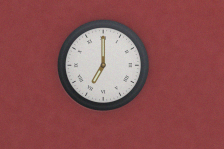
7:00
